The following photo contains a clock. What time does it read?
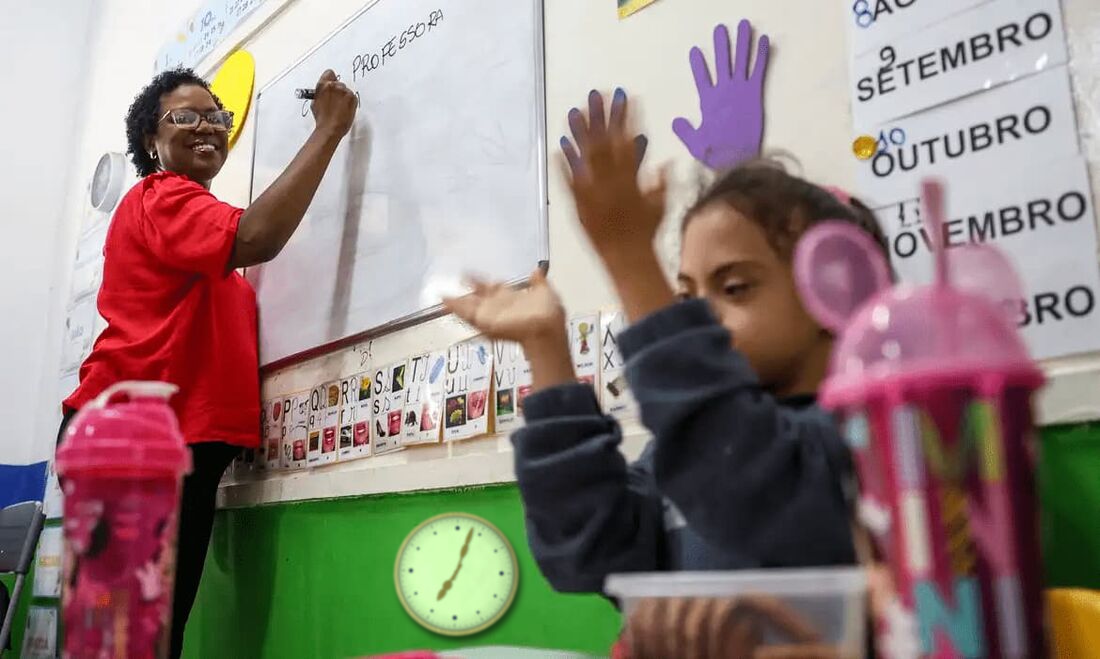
7:03
